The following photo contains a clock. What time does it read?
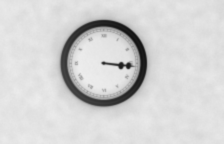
3:16
